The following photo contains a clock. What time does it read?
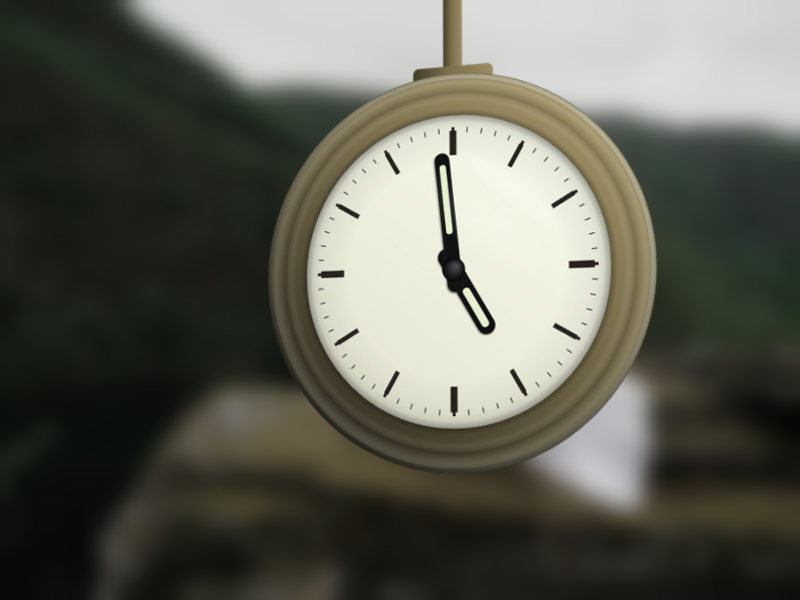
4:59
